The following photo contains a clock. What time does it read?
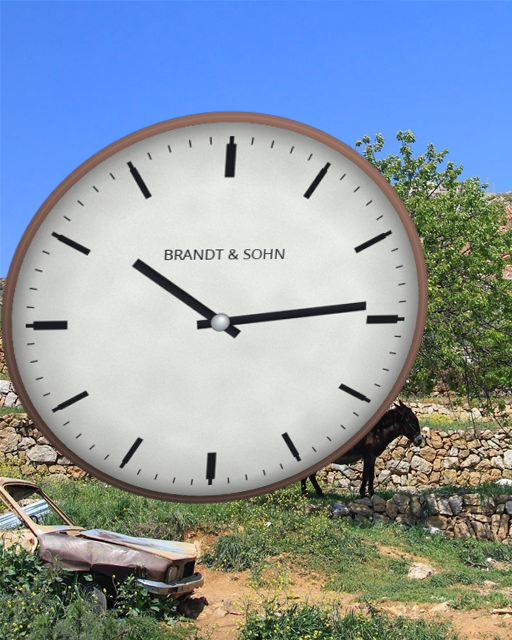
10:14
